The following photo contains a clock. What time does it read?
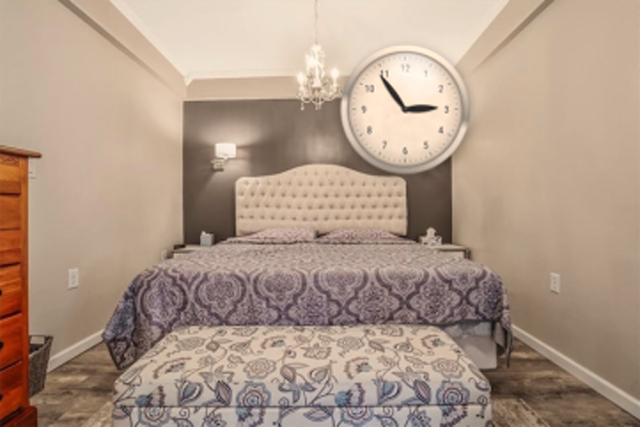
2:54
